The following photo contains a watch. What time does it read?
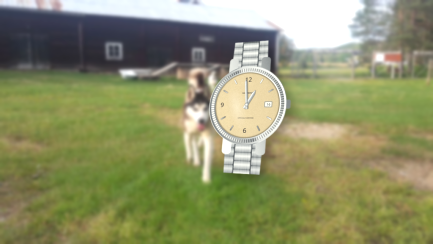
12:59
